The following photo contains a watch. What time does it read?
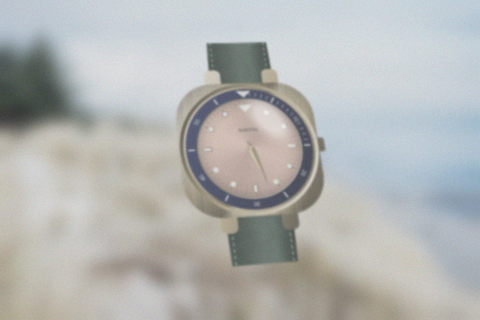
5:27
